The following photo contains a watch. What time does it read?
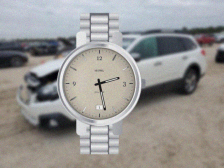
2:28
